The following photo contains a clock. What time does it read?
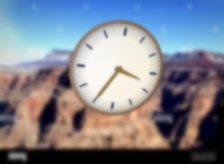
3:35
